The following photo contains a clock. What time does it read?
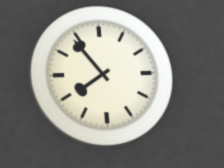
7:54
